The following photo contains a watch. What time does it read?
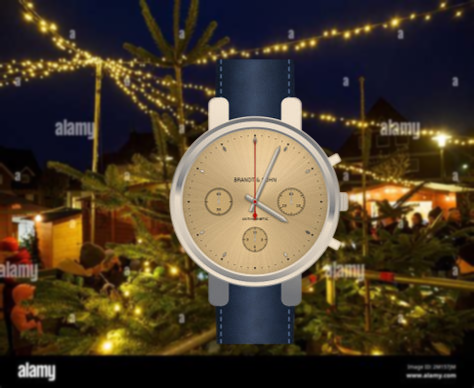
4:04
